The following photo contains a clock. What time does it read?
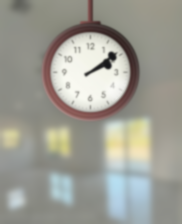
2:09
